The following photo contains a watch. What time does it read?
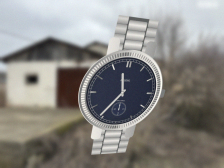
11:36
